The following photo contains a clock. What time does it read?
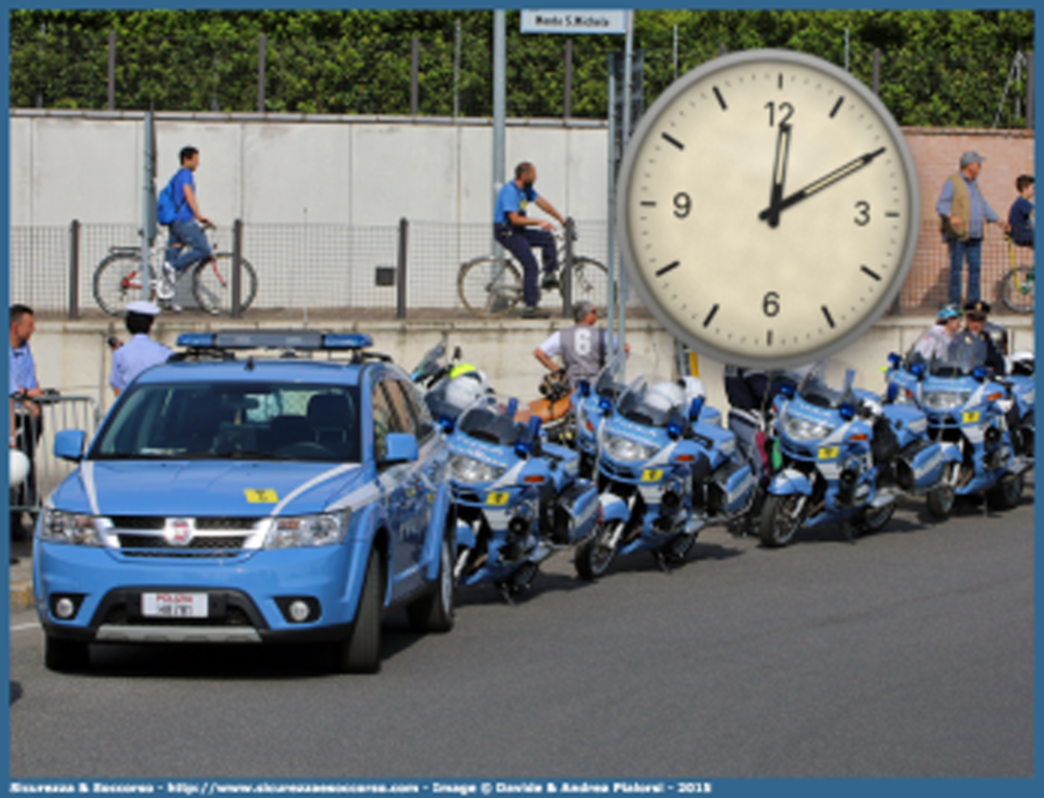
12:10
